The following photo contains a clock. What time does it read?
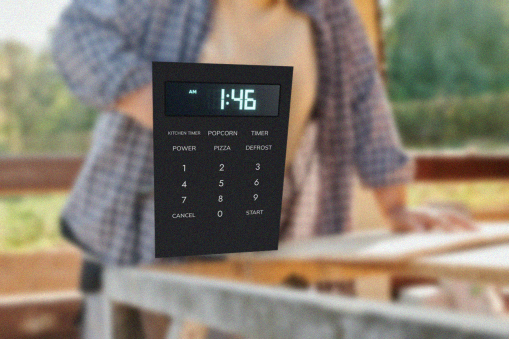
1:46
